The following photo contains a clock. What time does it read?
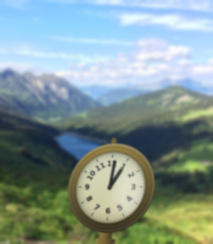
1:01
